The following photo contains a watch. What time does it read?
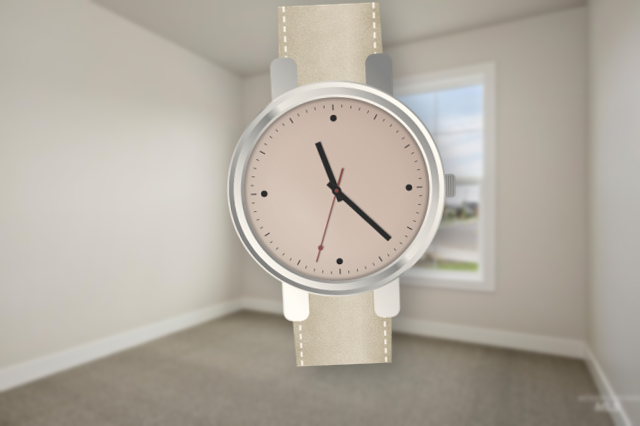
11:22:33
